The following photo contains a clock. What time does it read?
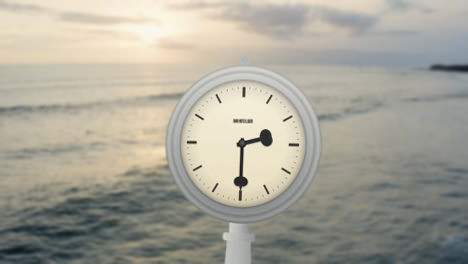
2:30
